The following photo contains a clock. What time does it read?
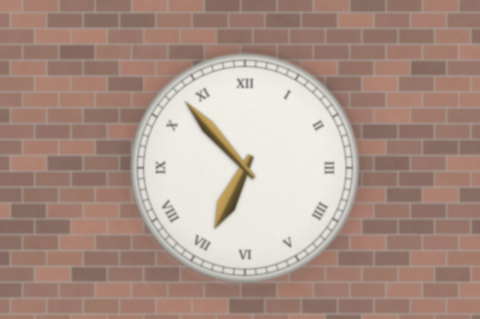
6:53
